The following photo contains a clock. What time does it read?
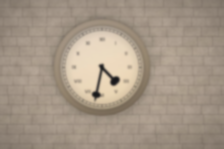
4:32
